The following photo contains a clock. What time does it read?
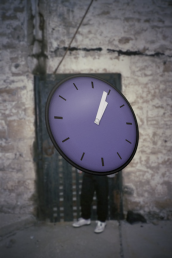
1:04
